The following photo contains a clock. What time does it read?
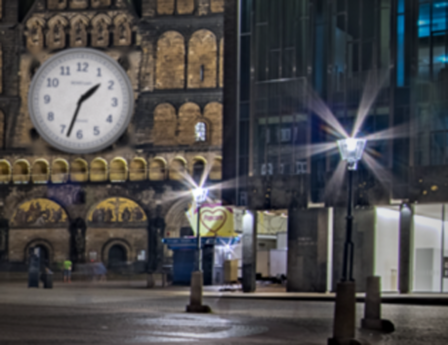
1:33
